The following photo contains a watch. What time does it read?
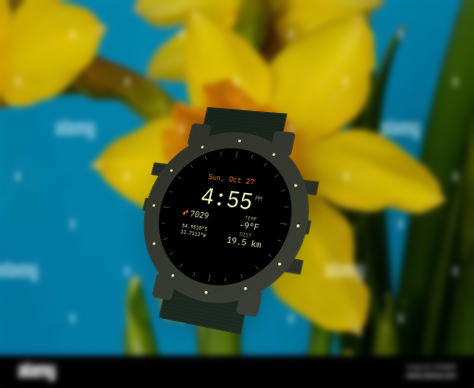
4:55
